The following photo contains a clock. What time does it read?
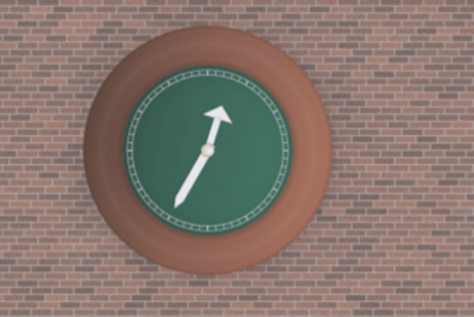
12:35
